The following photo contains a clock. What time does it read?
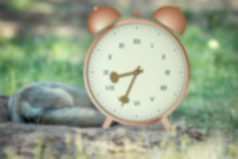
8:34
